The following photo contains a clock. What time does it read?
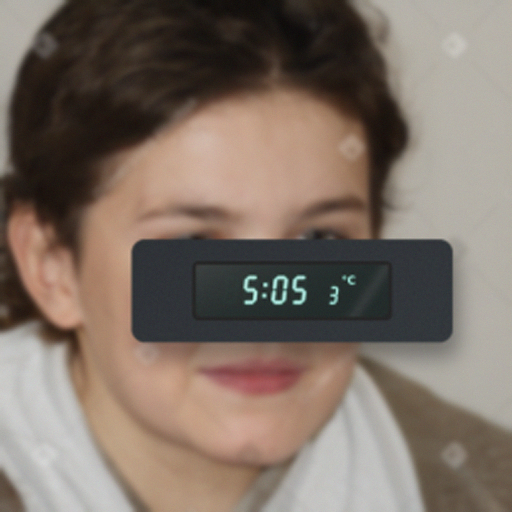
5:05
